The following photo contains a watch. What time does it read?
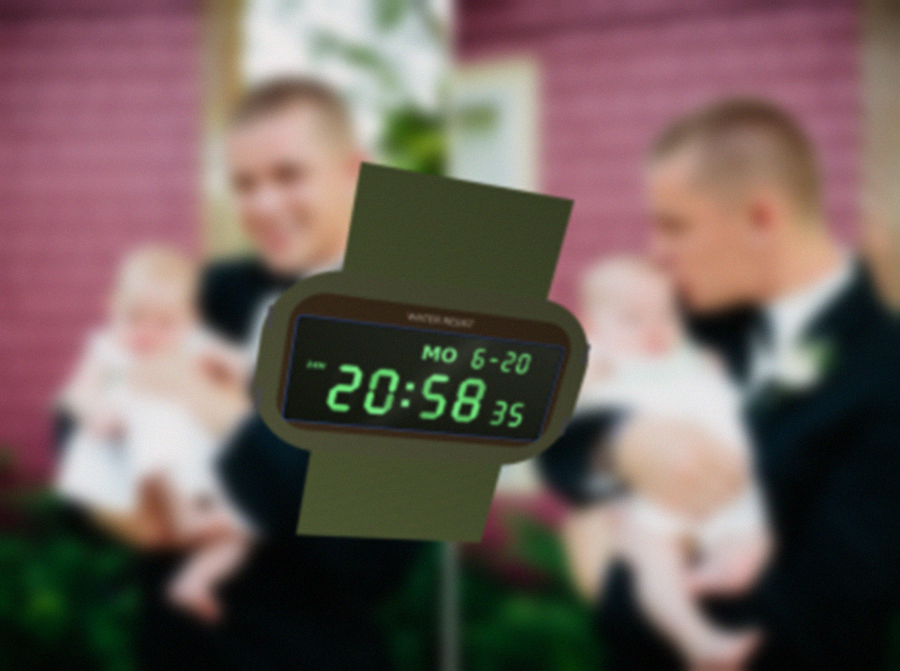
20:58:35
